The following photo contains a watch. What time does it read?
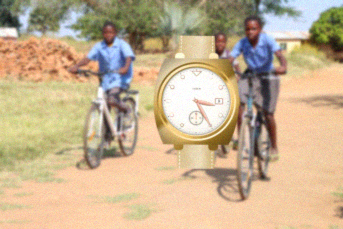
3:25
